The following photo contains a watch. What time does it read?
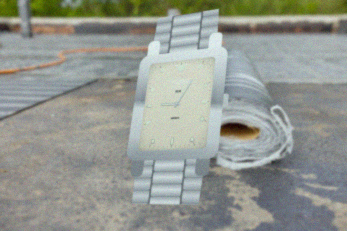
9:05
